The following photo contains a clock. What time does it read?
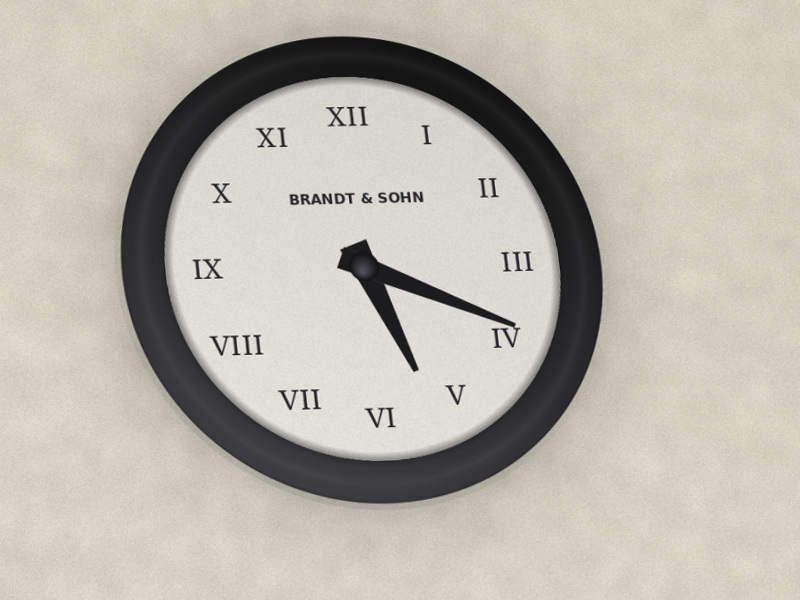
5:19
